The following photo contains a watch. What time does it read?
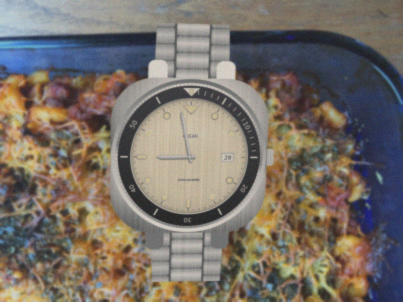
8:58
